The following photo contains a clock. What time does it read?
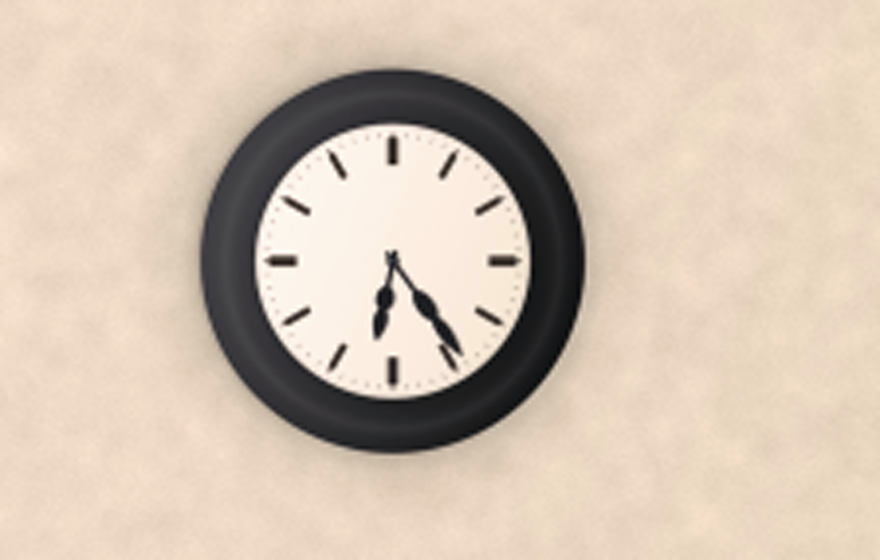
6:24
